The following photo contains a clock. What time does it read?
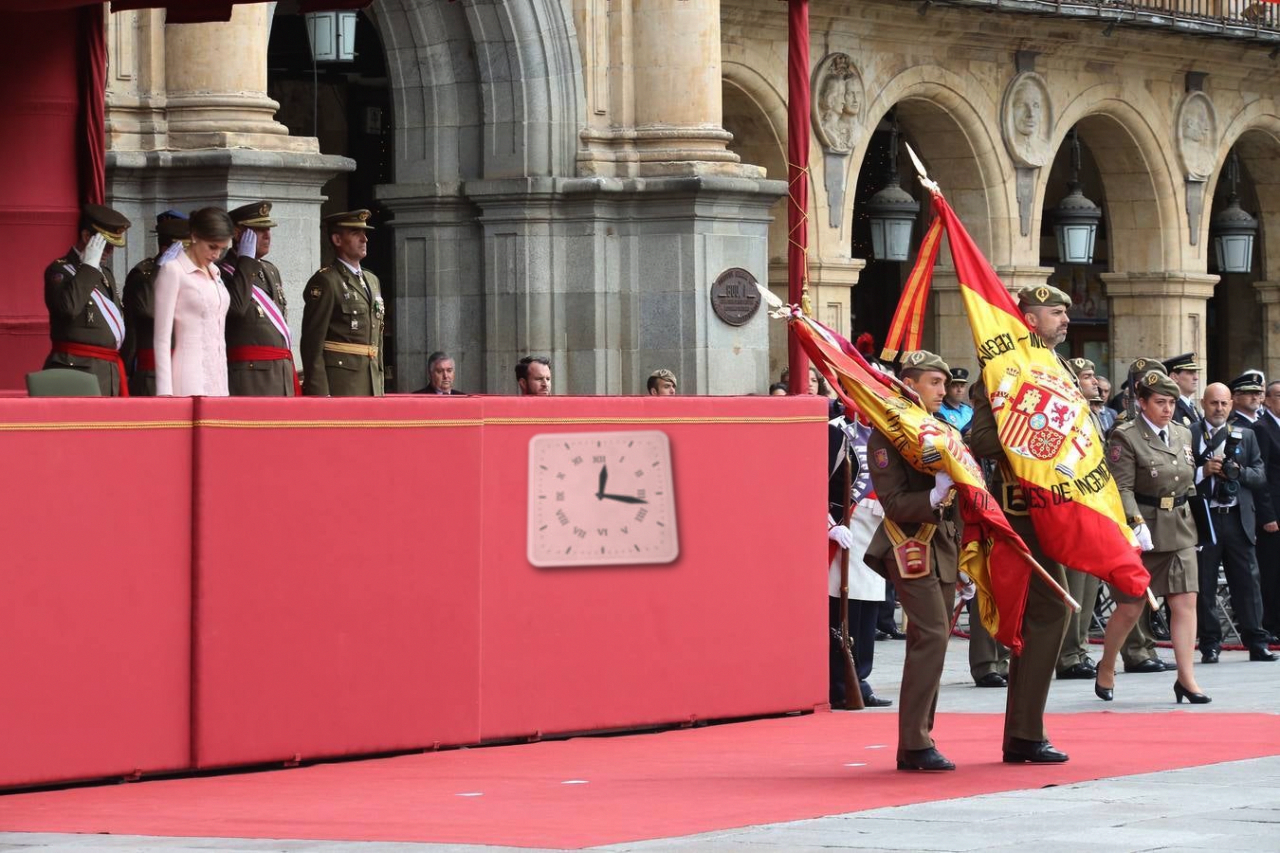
12:17
